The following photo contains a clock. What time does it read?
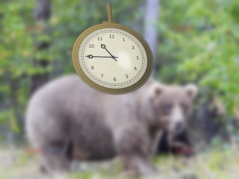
10:45
